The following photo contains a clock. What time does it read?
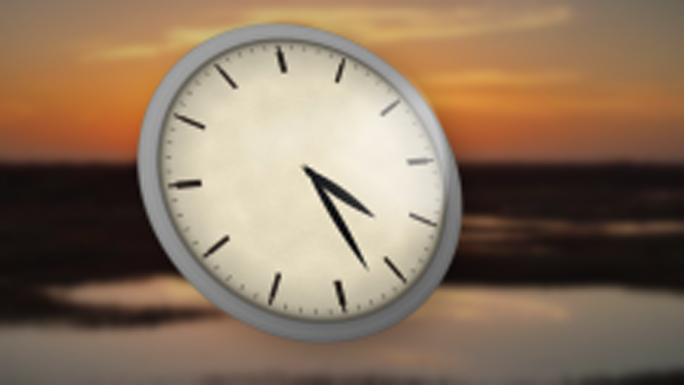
4:27
